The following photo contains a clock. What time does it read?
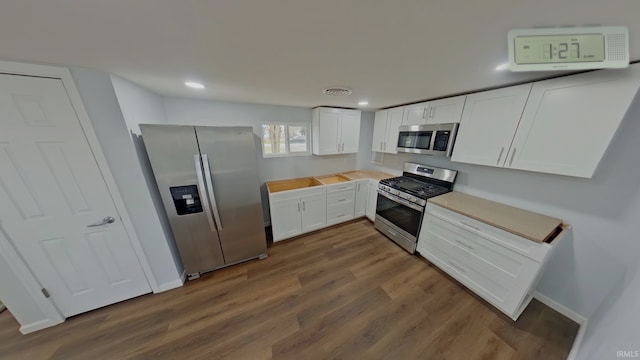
1:27
